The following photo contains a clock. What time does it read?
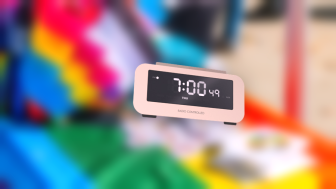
7:00:49
